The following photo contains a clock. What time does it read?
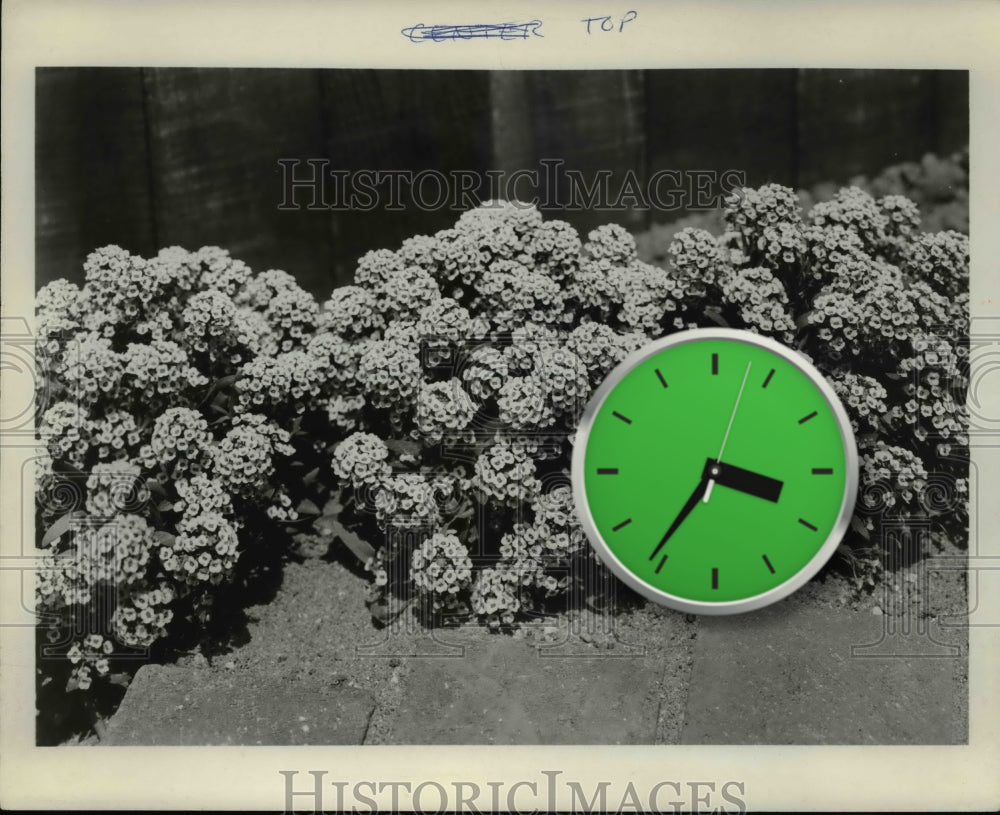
3:36:03
